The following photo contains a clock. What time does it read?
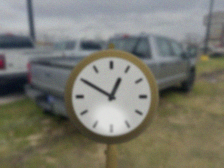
12:50
